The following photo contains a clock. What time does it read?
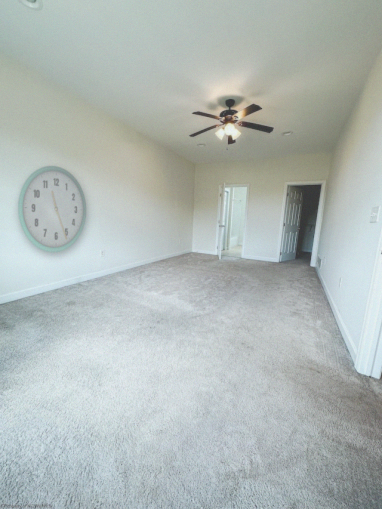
11:26
